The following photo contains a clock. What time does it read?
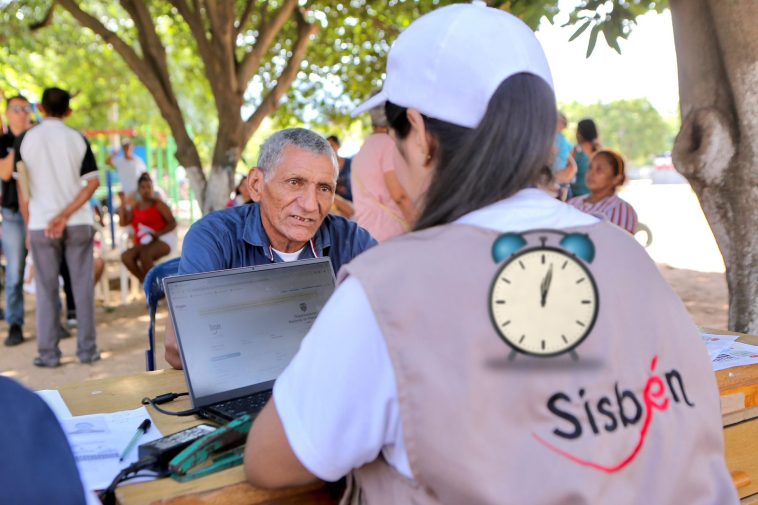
12:02
